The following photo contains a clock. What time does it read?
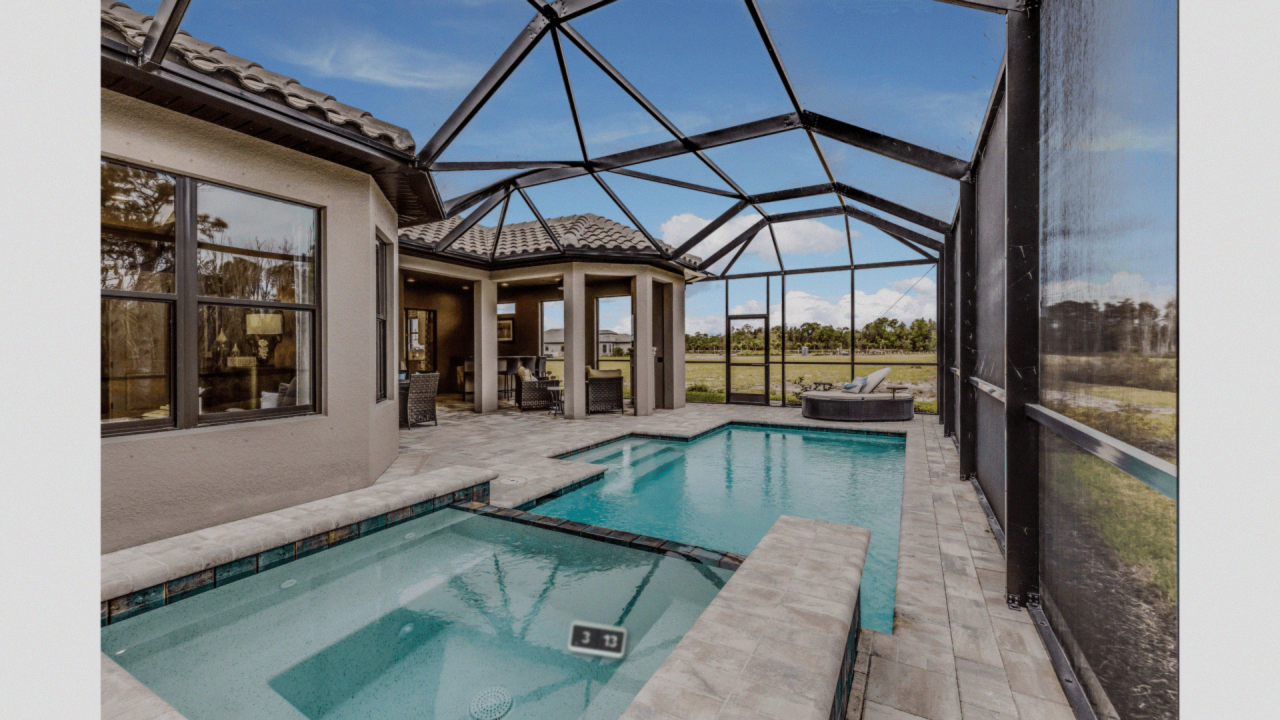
3:13
